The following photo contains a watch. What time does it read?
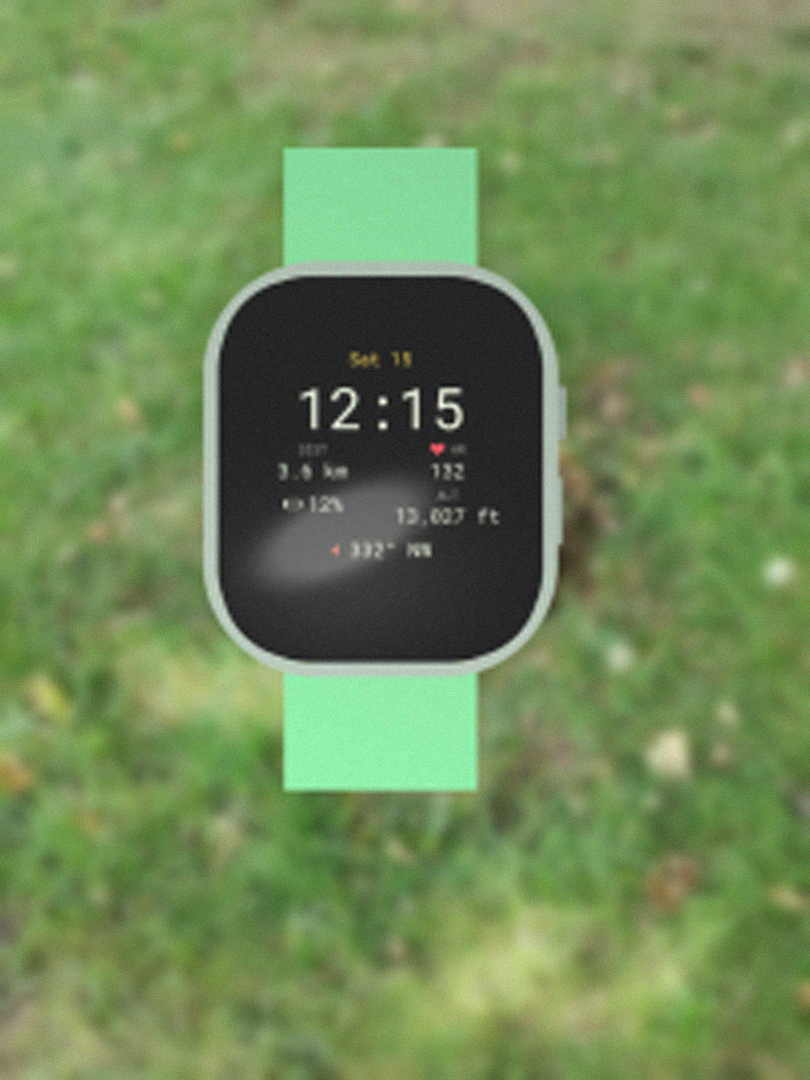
12:15
